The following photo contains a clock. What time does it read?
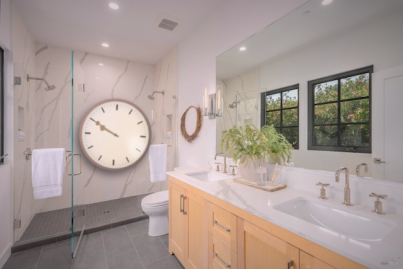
9:50
